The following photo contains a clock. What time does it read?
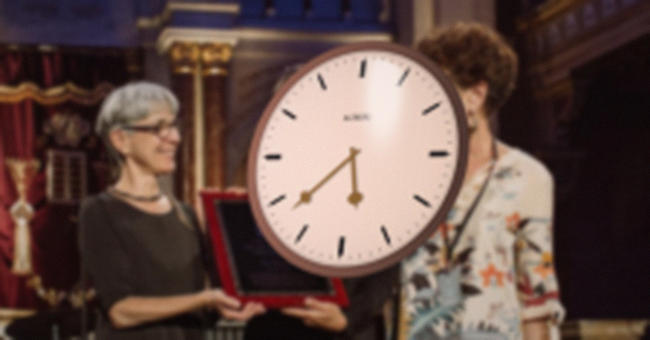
5:38
